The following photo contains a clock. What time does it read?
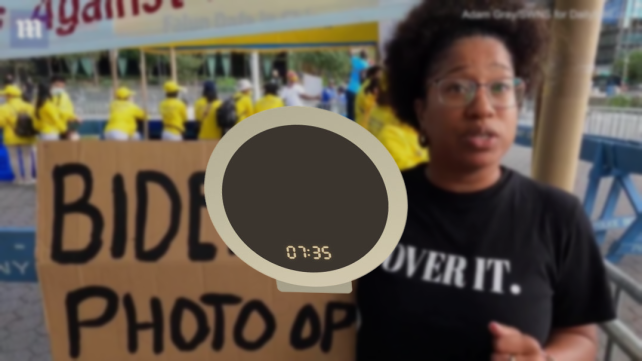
7:35
